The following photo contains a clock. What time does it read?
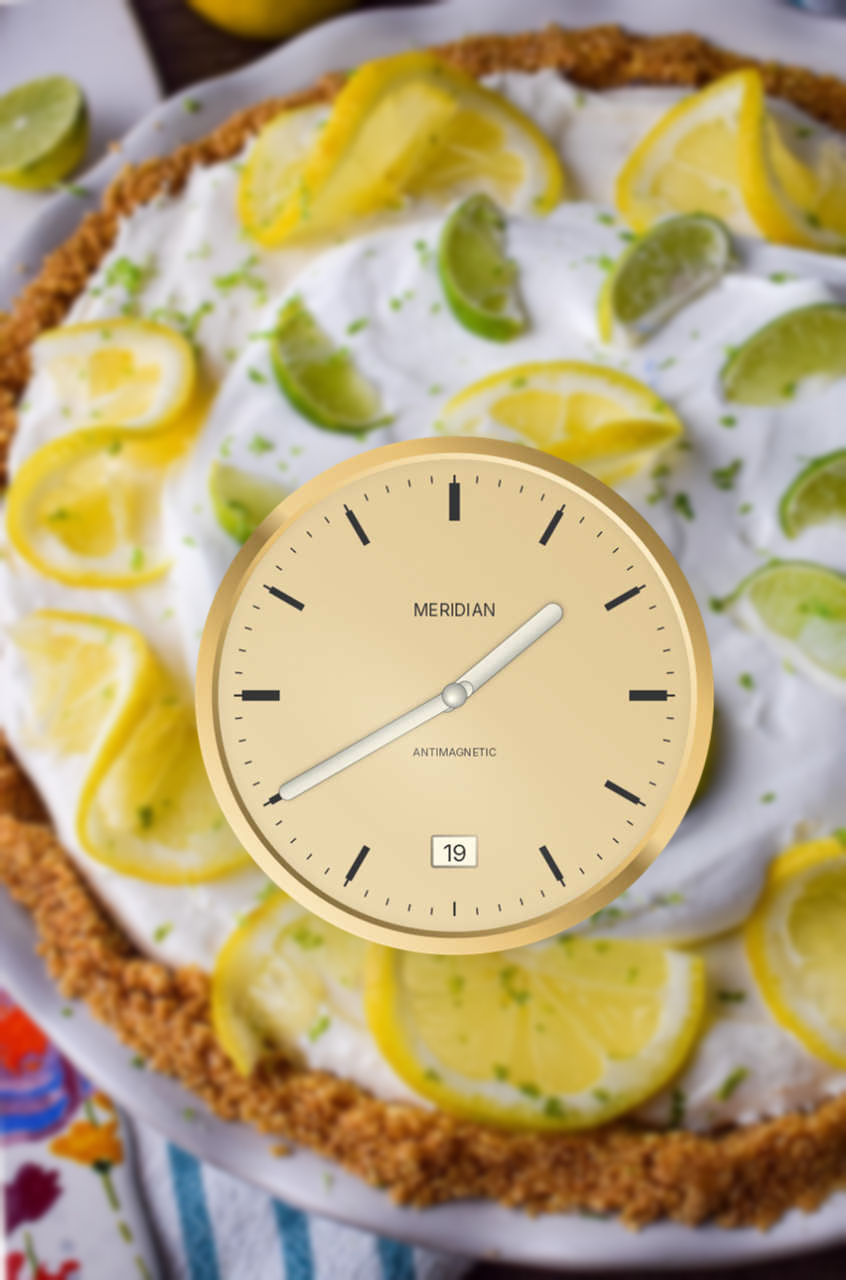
1:40
